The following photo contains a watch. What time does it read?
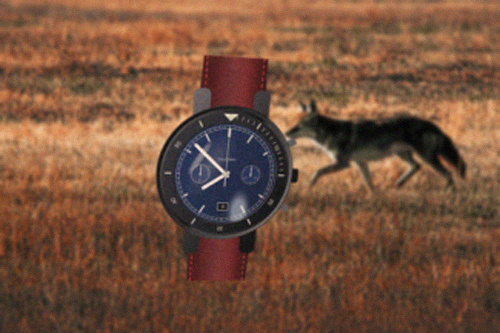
7:52
